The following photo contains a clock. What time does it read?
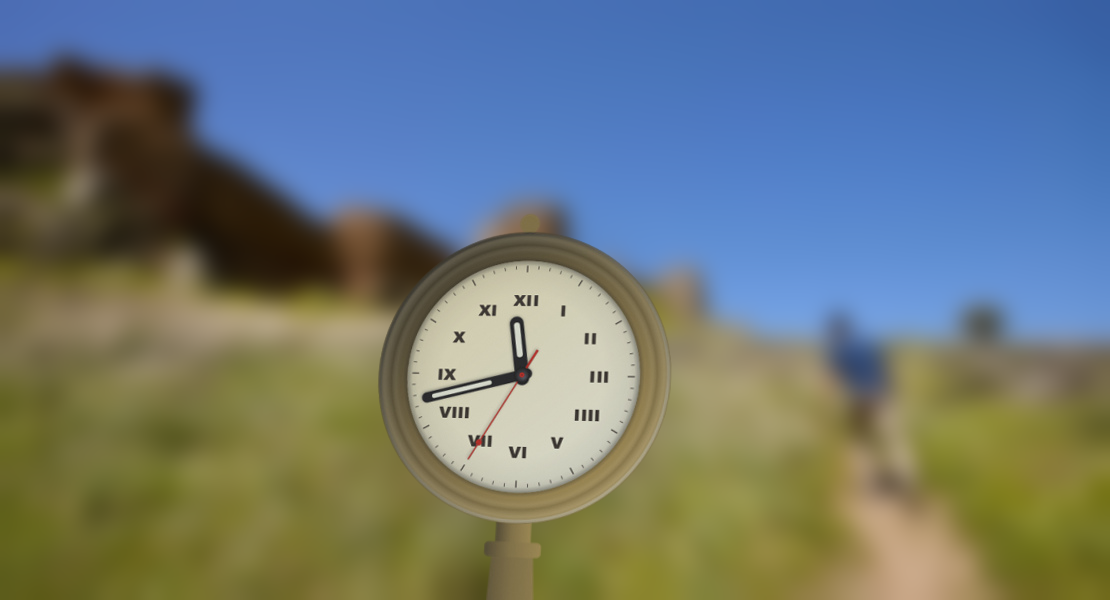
11:42:35
